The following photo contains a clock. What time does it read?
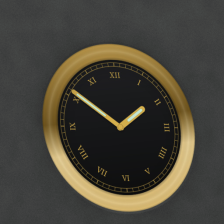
1:51
